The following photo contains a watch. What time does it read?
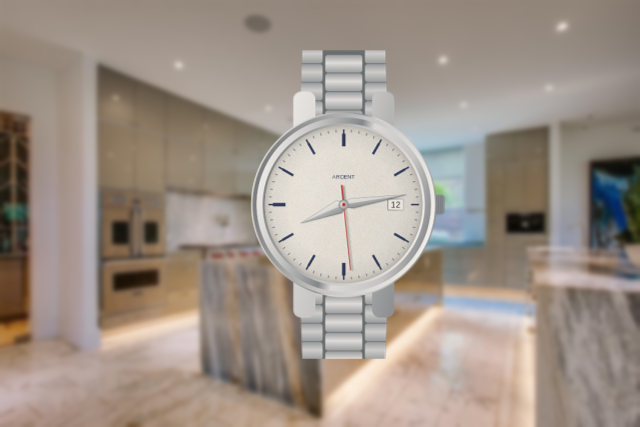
8:13:29
